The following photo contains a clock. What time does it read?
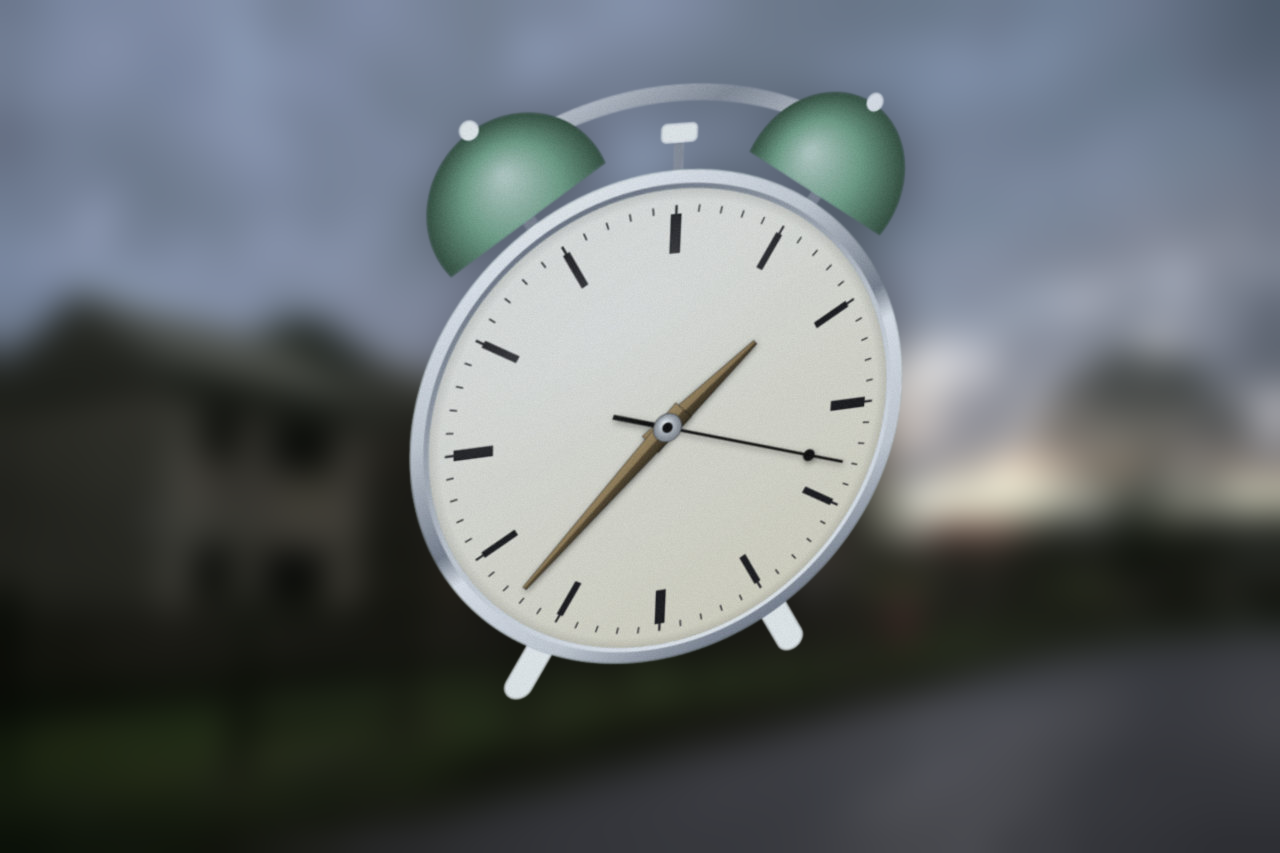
1:37:18
